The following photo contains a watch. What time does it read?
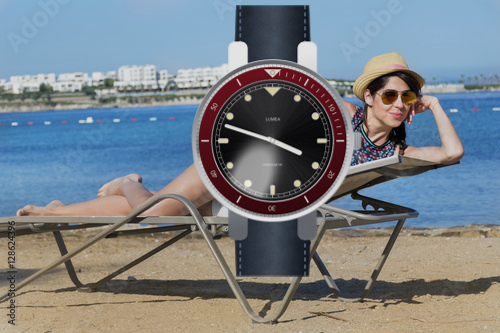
3:48
